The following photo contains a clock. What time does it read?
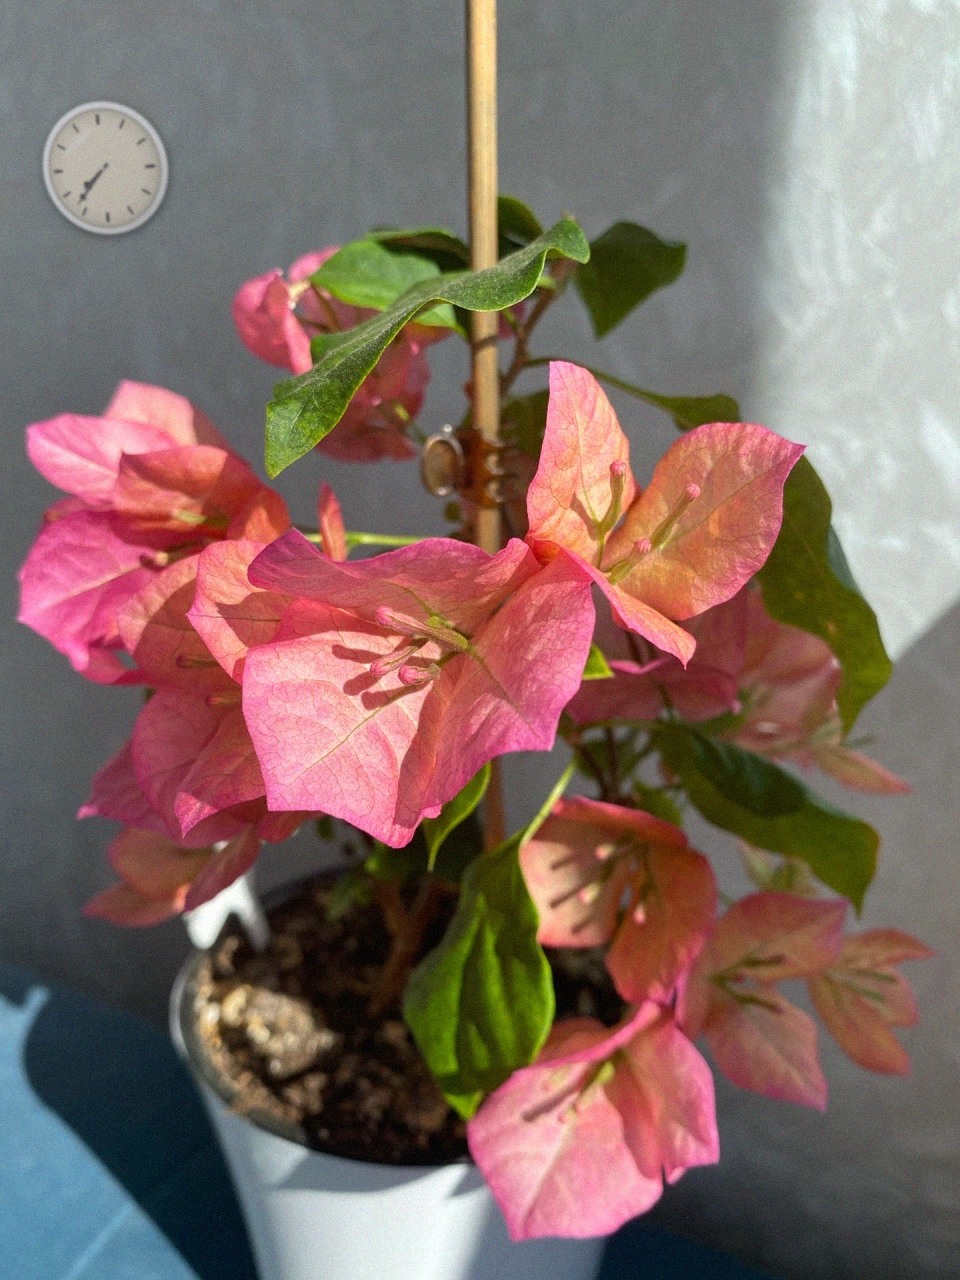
7:37
